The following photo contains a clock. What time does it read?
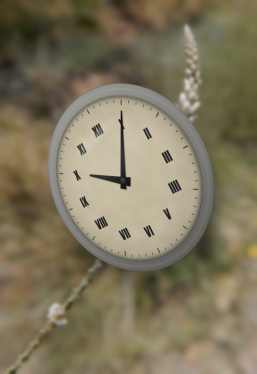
10:05
